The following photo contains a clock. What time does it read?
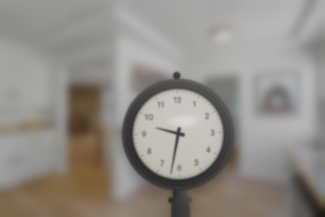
9:32
